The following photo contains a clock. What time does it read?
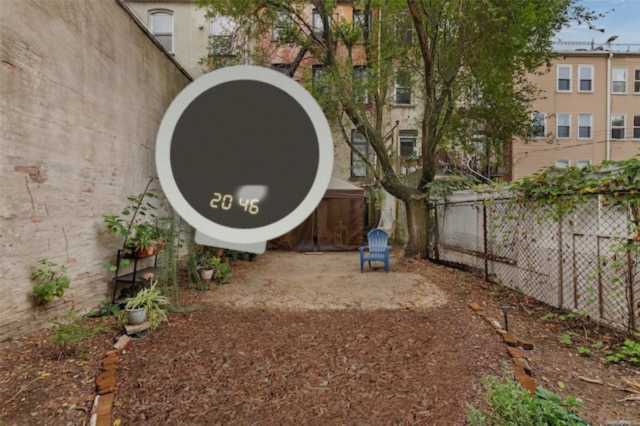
20:46
